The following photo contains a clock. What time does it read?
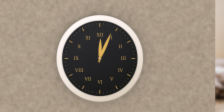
12:04
